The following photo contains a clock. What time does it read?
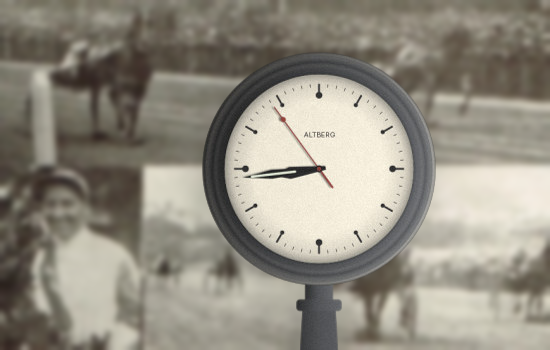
8:43:54
